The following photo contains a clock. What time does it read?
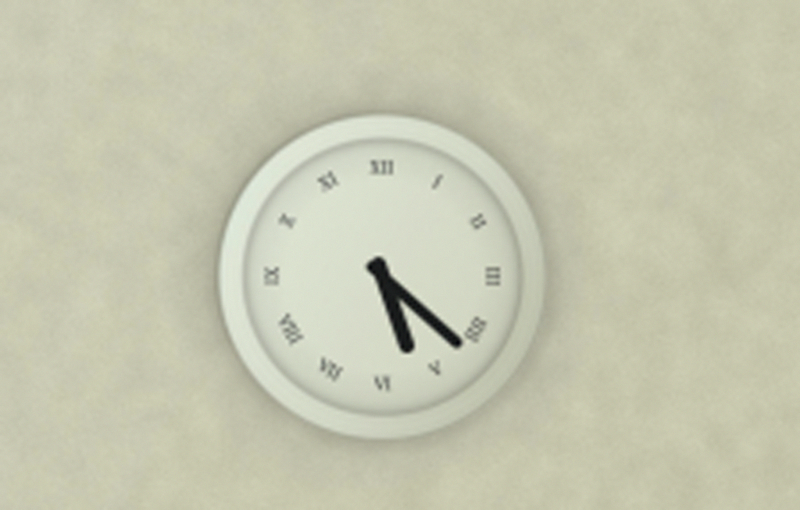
5:22
